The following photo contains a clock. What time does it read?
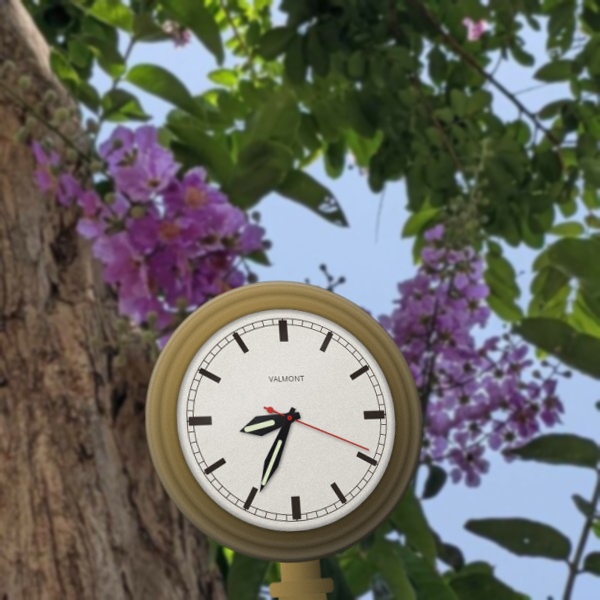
8:34:19
